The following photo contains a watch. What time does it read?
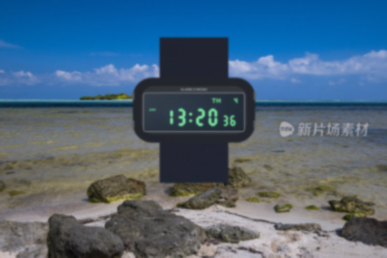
13:20:36
